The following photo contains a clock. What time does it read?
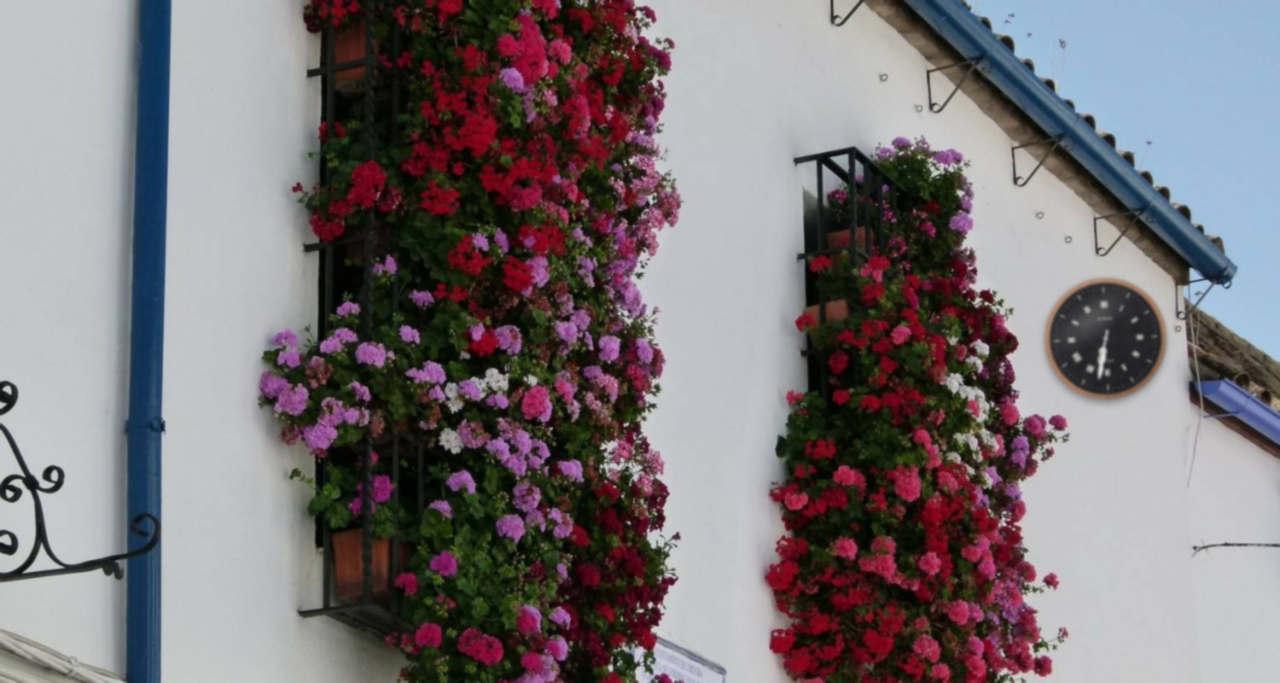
6:32
